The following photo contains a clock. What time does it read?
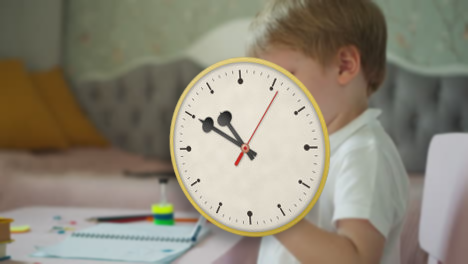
10:50:06
